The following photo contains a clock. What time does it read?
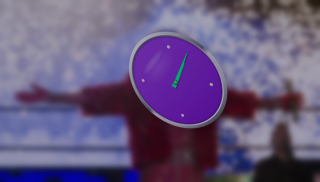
1:05
